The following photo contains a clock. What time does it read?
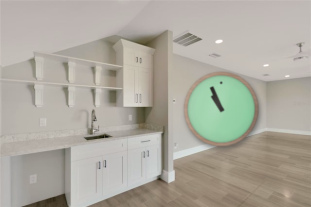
10:56
